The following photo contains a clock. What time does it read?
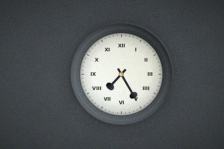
7:25
